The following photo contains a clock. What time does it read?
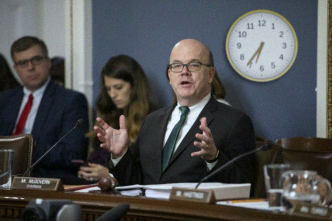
6:36
